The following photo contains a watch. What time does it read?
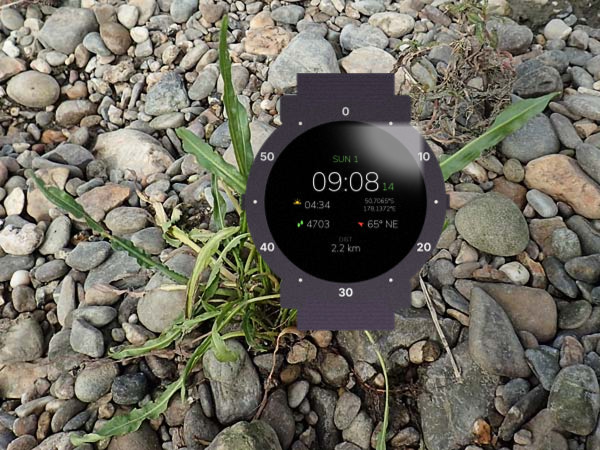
9:08:14
